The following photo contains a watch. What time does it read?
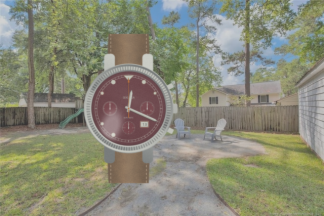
12:19
